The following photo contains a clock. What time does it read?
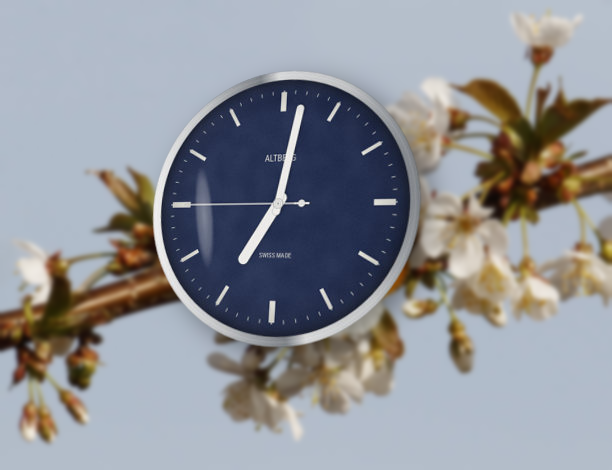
7:01:45
